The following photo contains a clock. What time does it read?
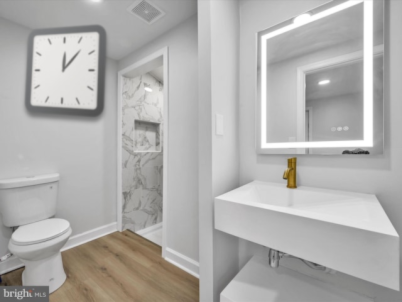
12:07
